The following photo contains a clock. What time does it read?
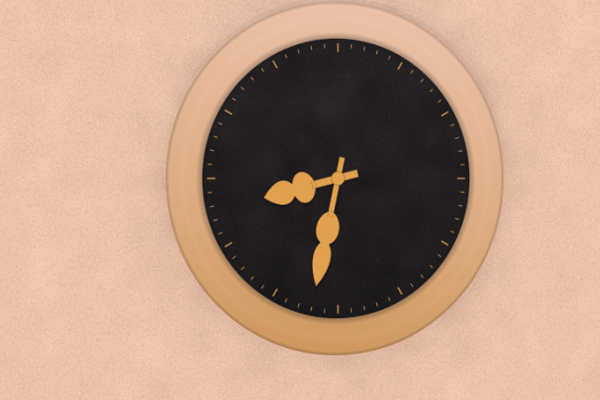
8:32
